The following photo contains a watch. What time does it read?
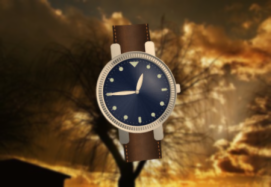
12:45
